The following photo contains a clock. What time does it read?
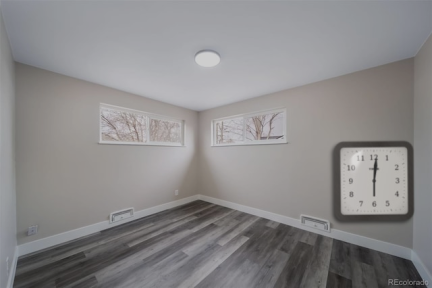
6:01
